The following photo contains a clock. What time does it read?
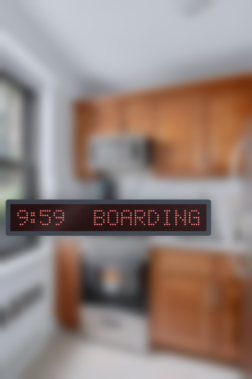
9:59
